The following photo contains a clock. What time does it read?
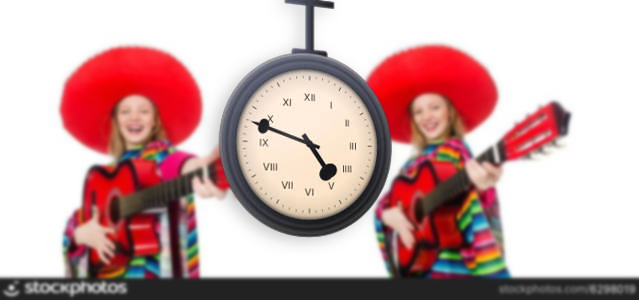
4:48
